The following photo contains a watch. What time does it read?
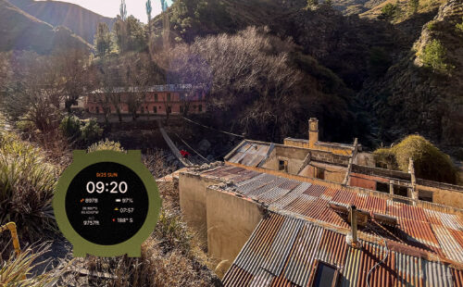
9:20
